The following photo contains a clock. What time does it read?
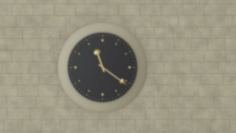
11:21
